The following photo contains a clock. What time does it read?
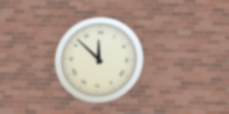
11:52
